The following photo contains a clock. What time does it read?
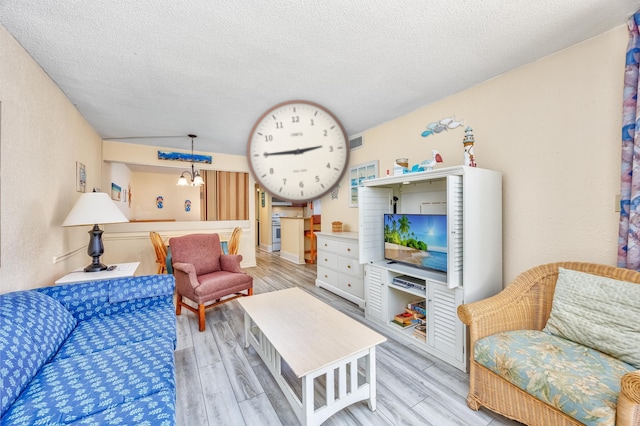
2:45
